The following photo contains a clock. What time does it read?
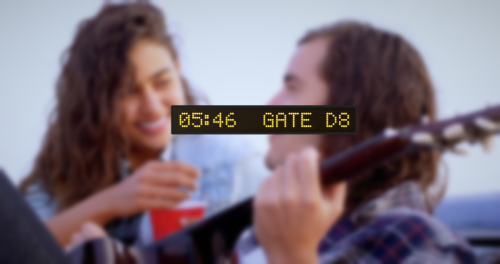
5:46
